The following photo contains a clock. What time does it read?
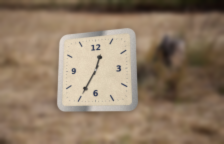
12:35
